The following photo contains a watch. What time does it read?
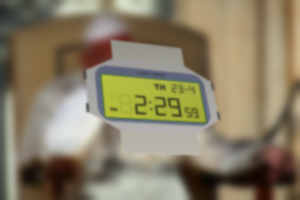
2:29
